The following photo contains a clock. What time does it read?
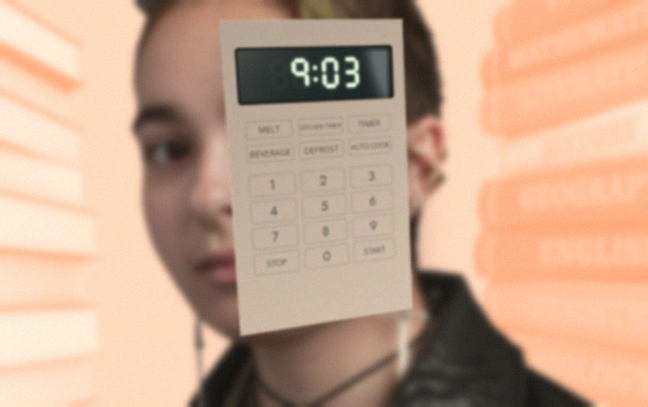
9:03
